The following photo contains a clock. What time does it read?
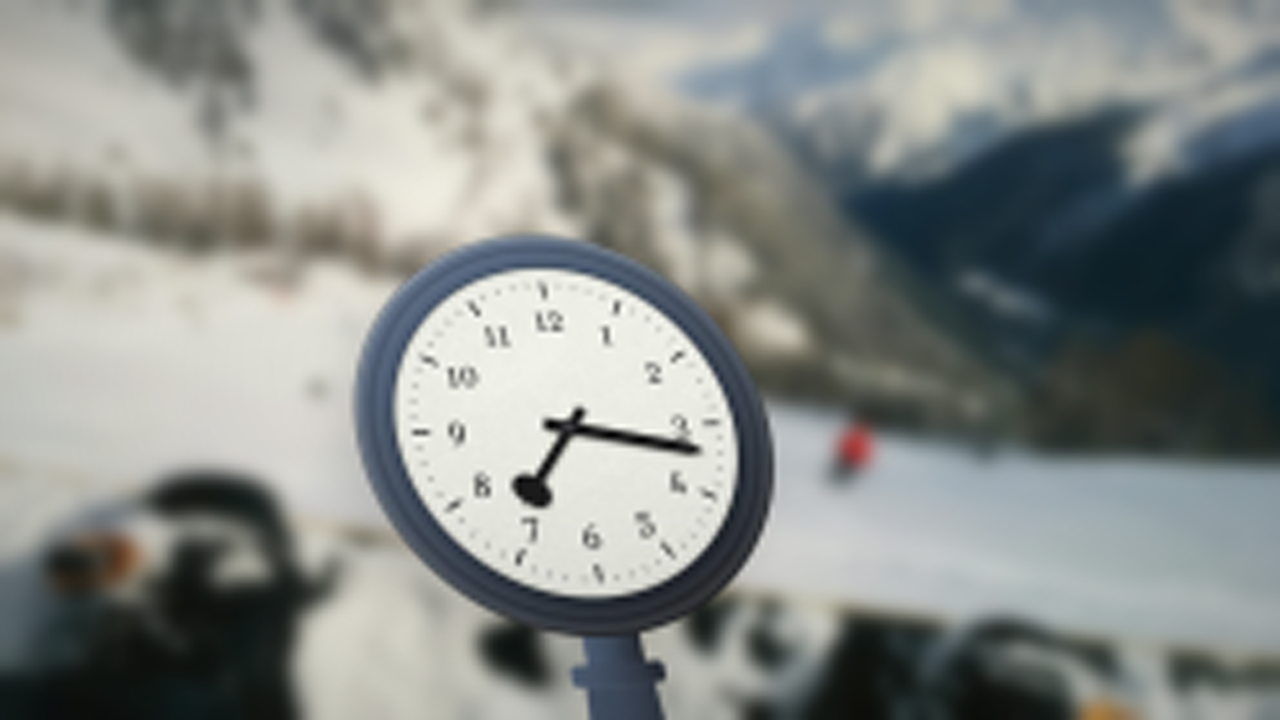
7:17
